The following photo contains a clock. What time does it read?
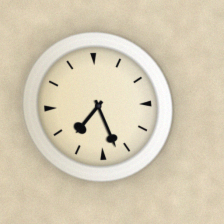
7:27
